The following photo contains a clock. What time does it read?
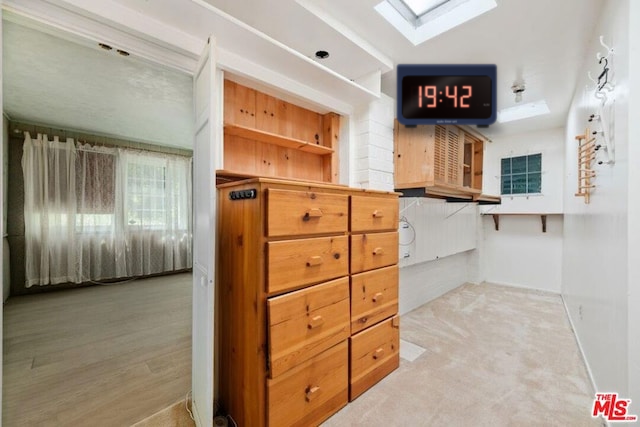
19:42
